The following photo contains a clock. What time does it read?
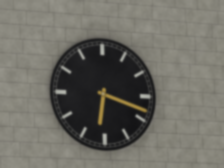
6:18
